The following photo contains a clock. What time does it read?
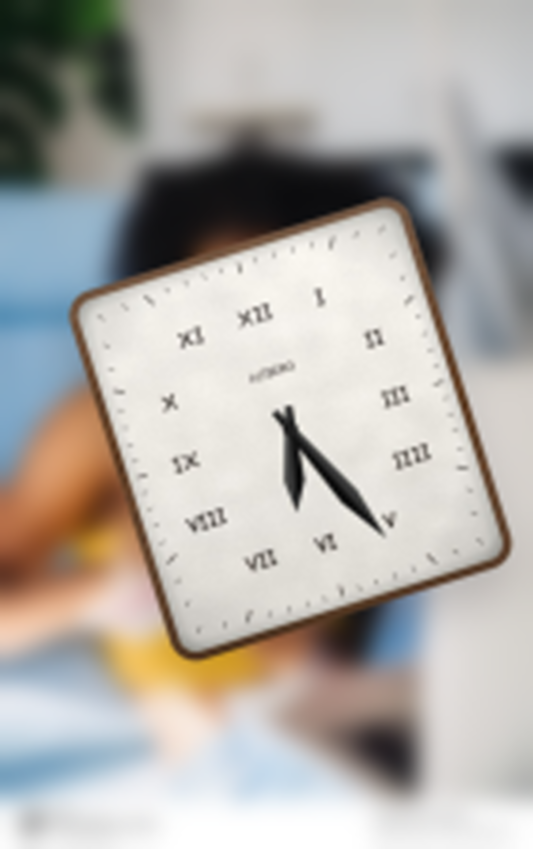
6:26
